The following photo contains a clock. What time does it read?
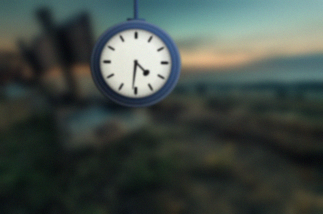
4:31
